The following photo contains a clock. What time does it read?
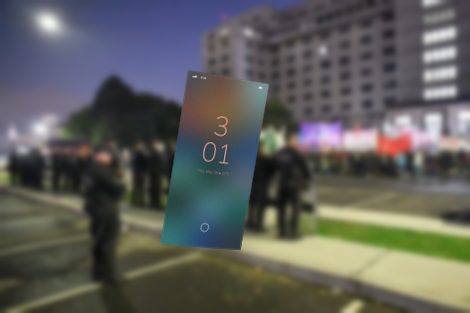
3:01
